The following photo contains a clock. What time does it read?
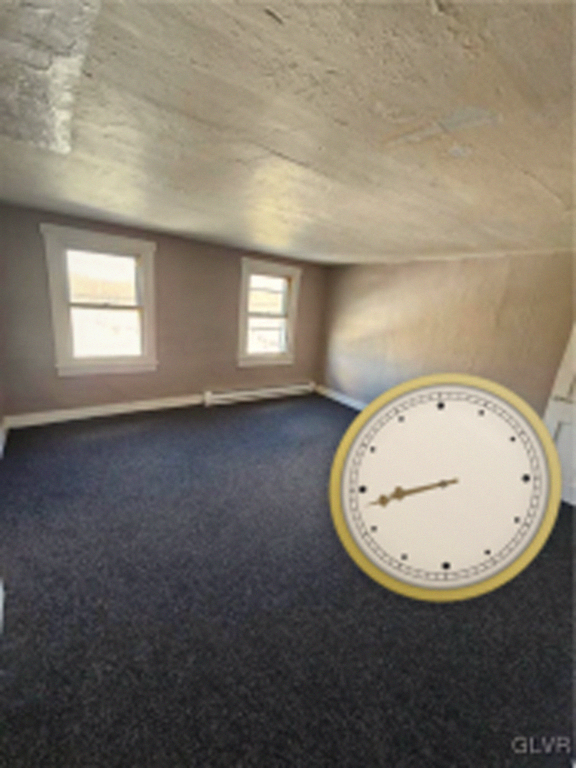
8:43
